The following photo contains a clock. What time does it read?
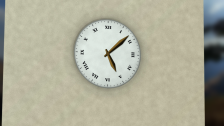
5:08
